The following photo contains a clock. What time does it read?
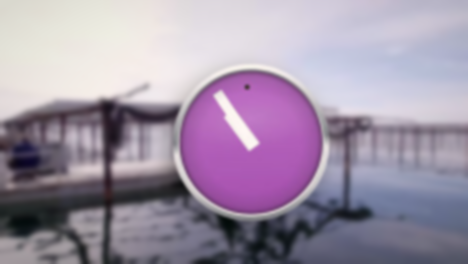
10:55
